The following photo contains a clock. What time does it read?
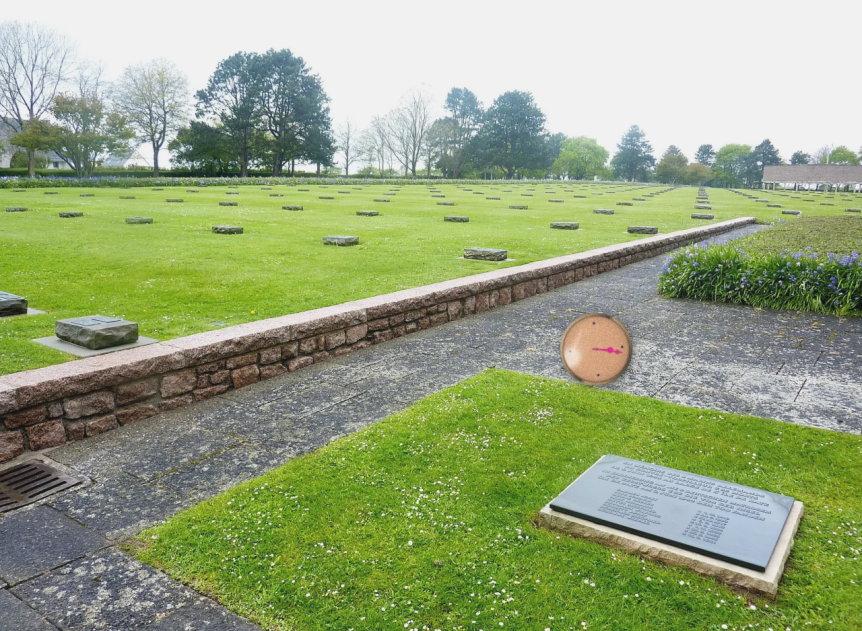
3:17
